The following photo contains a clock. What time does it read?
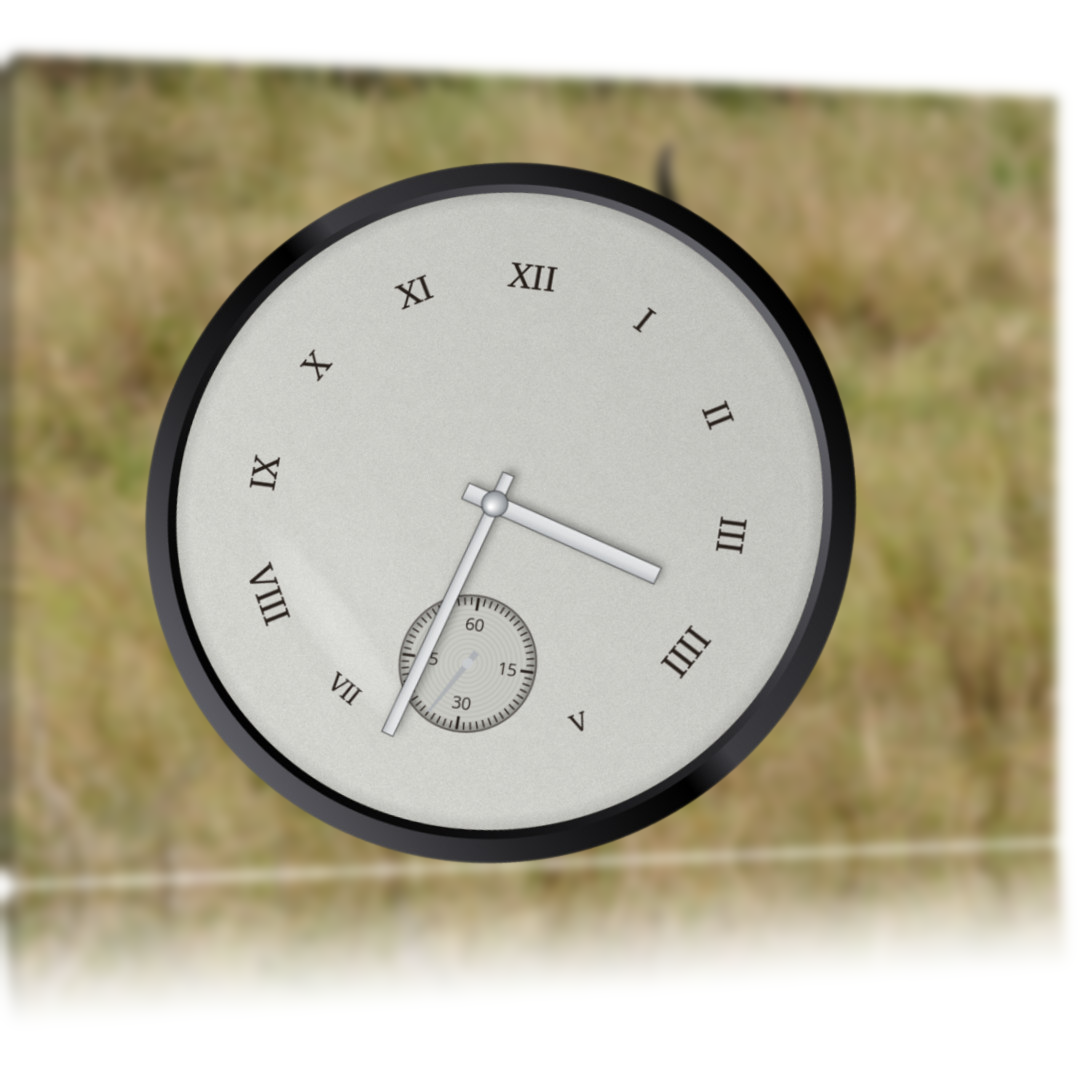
3:32:35
